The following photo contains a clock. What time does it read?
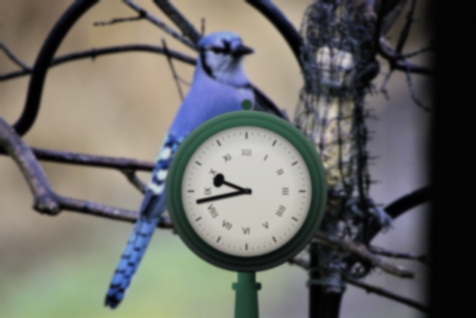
9:43
